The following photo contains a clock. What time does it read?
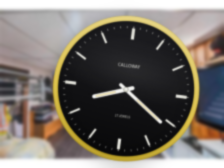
8:21
